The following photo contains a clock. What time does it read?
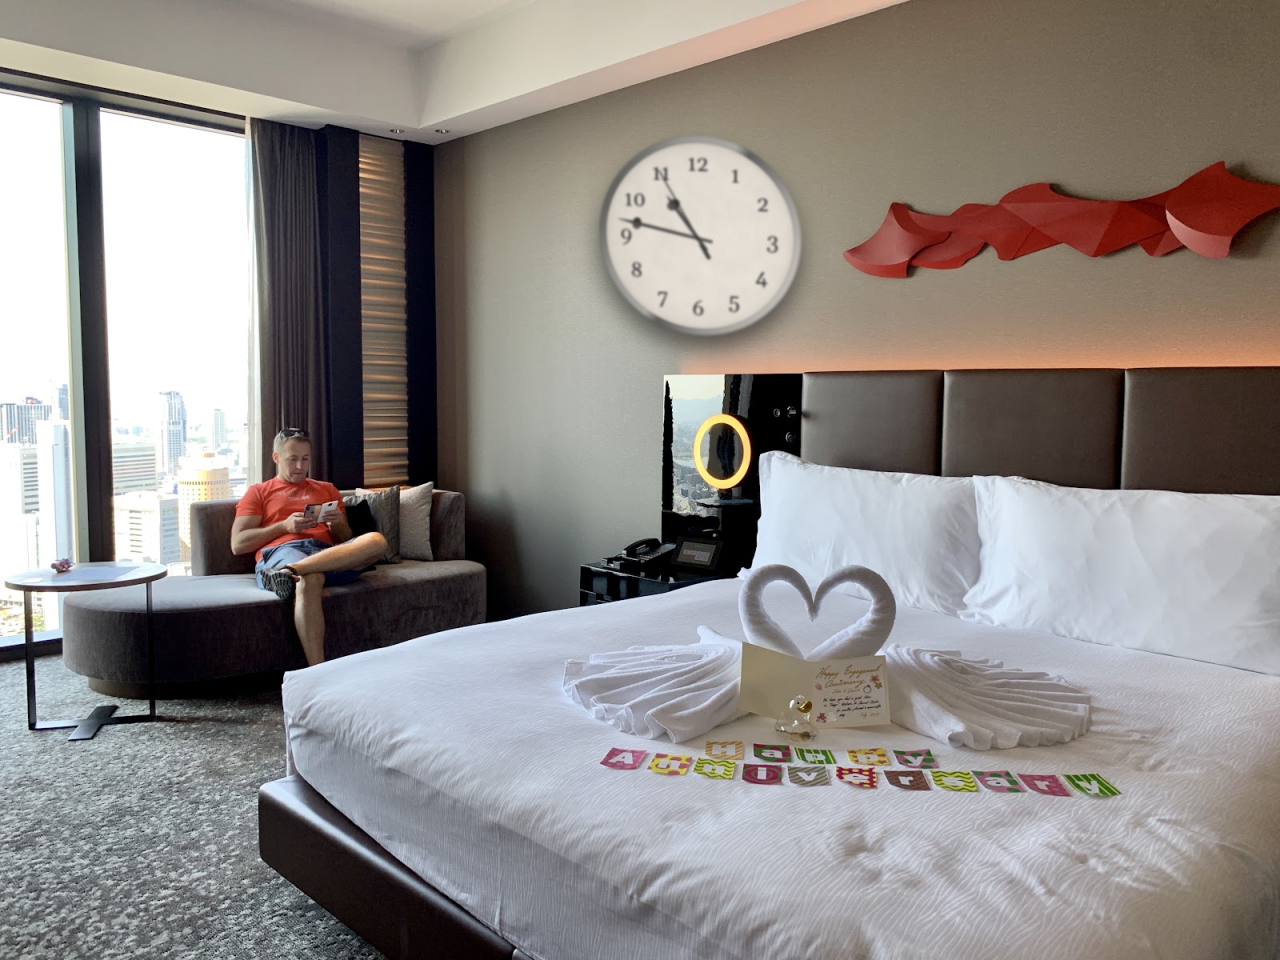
10:46:55
